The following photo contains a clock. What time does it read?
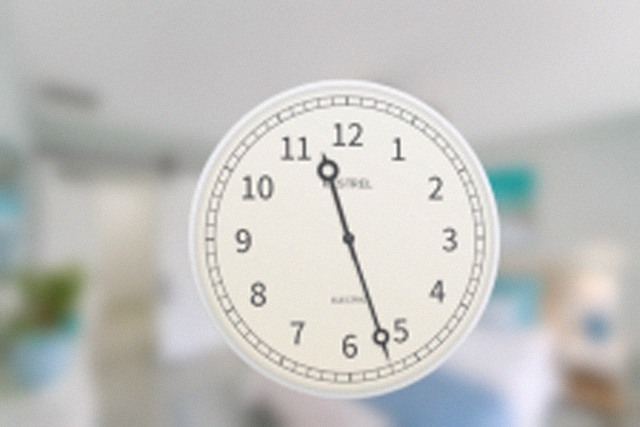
11:27
